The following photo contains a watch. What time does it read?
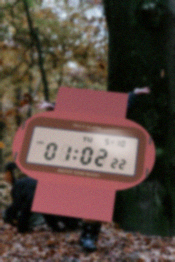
1:02
